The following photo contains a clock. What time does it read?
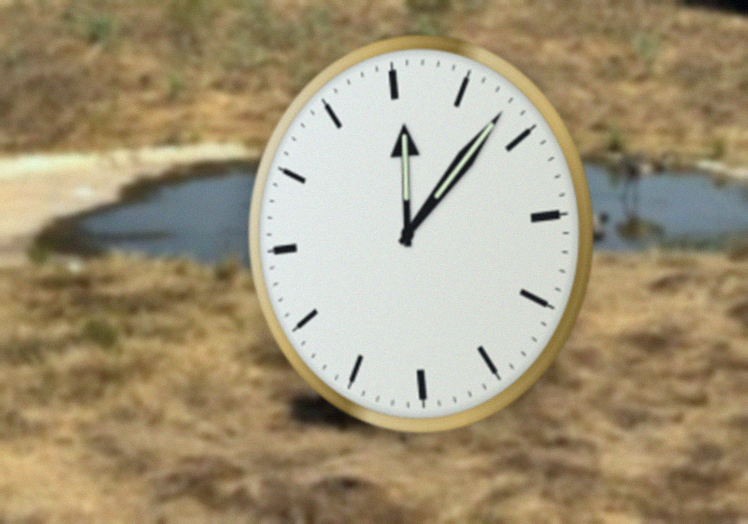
12:08
